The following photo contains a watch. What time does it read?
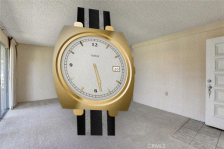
5:28
